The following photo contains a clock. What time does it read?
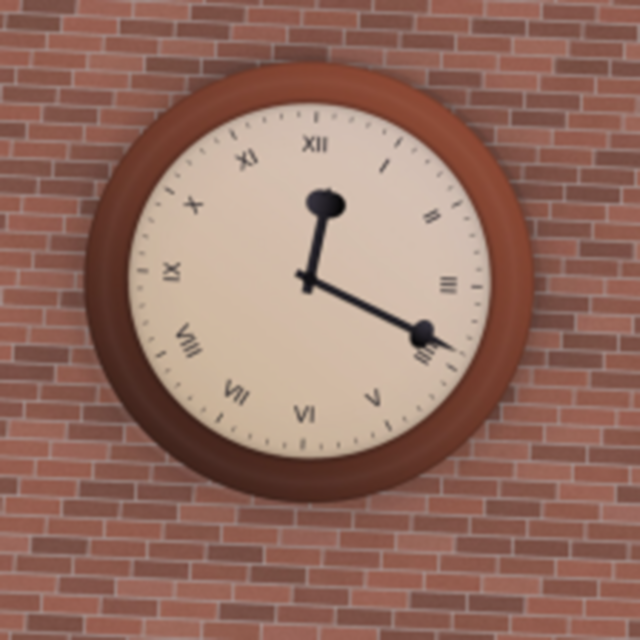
12:19
